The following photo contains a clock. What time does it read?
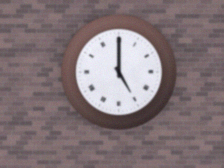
5:00
